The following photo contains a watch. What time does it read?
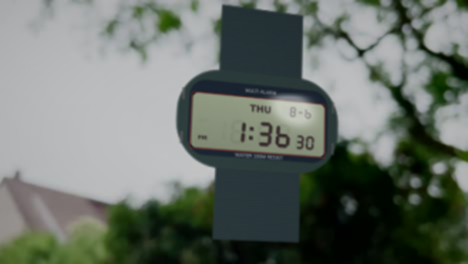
1:36:30
